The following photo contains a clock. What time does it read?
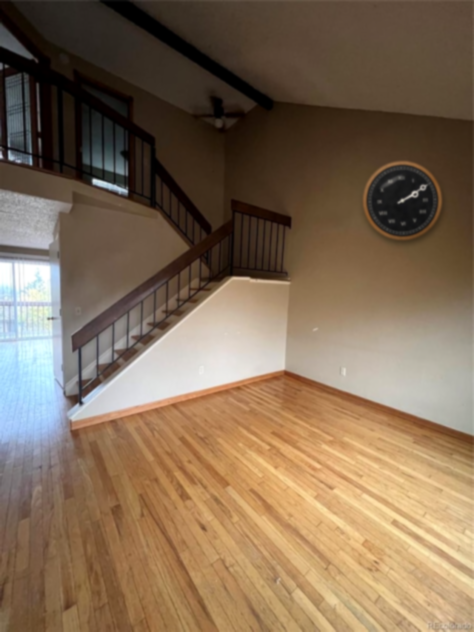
2:10
